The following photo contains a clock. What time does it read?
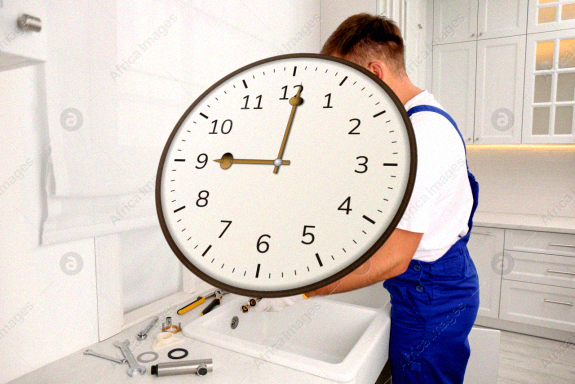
9:01
